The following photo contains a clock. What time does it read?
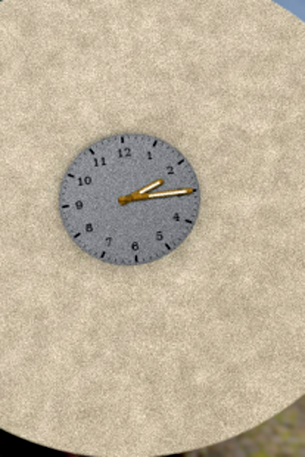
2:15
